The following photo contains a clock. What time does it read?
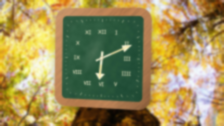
6:11
